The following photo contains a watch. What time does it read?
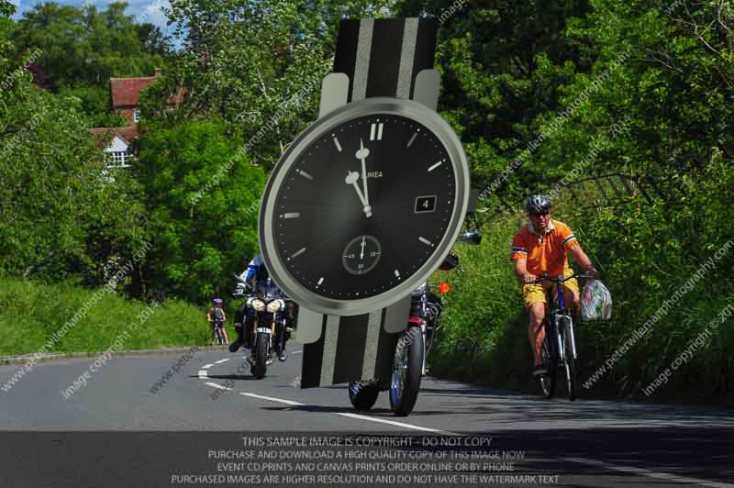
10:58
